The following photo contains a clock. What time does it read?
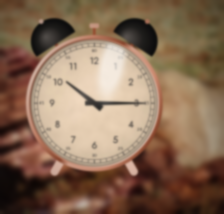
10:15
